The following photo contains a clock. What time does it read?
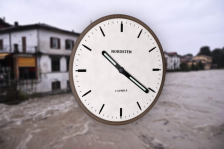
10:21
